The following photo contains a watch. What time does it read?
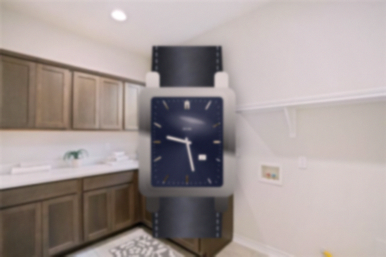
9:28
